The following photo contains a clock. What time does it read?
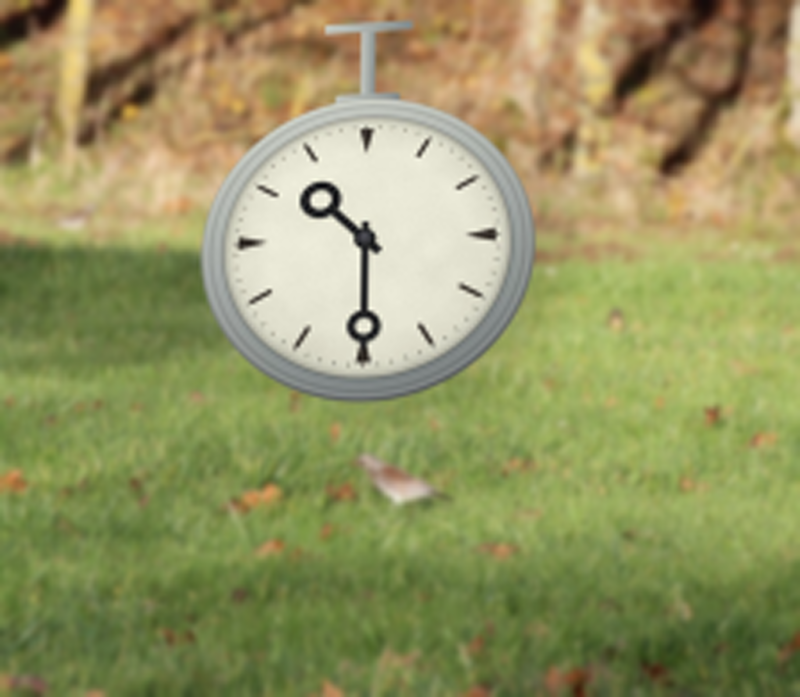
10:30
